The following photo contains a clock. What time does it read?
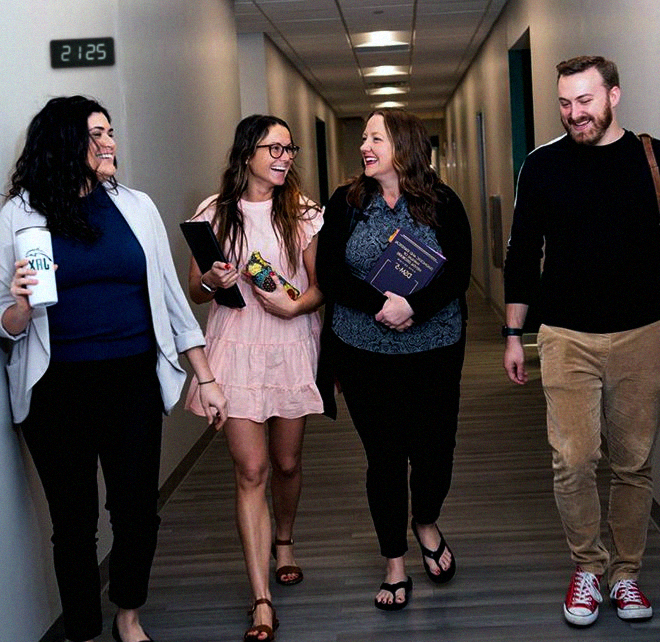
21:25
